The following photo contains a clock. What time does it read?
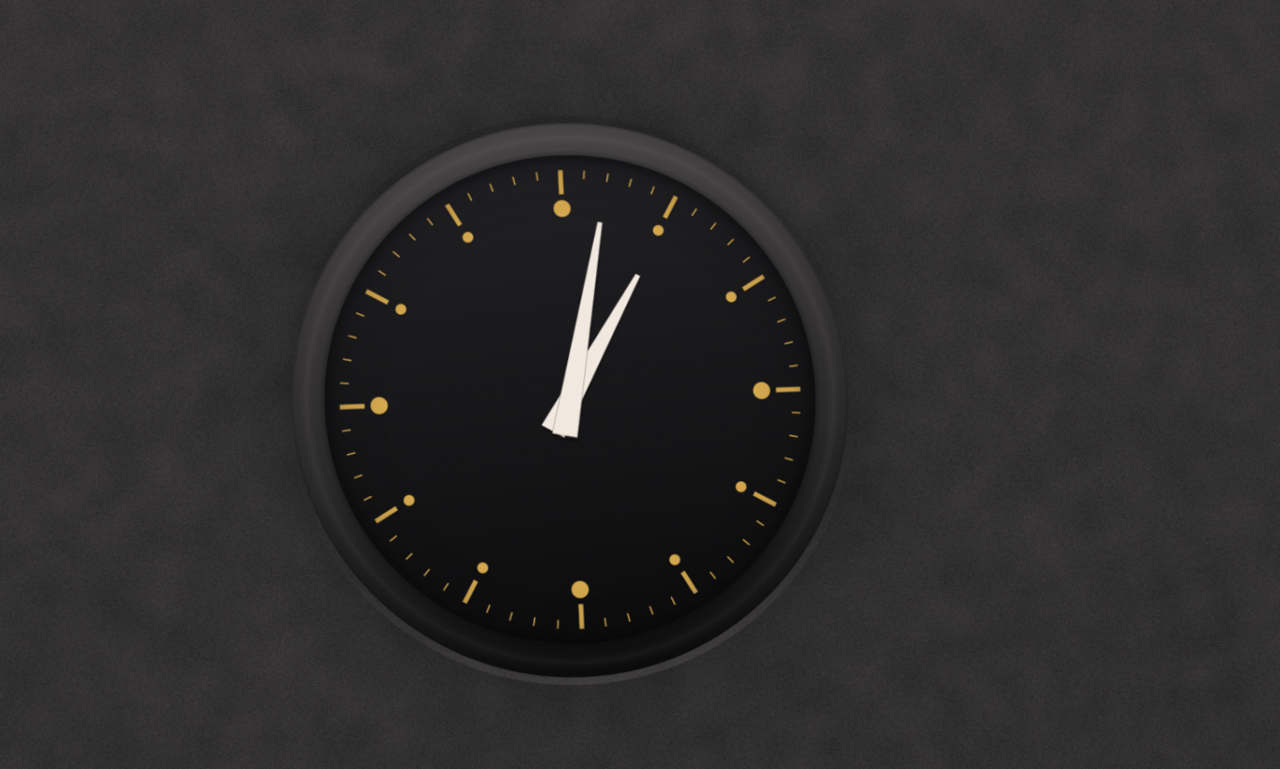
1:02
